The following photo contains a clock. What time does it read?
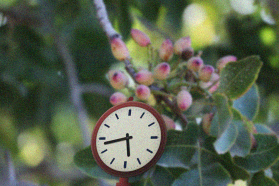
5:43
